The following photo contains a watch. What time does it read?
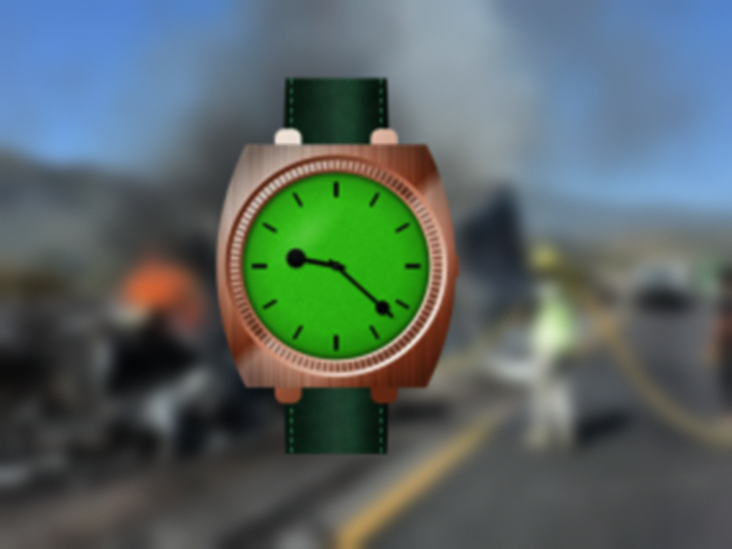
9:22
